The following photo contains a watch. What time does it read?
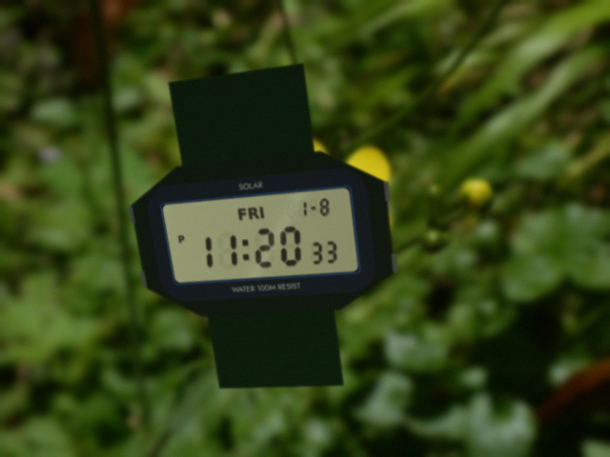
11:20:33
